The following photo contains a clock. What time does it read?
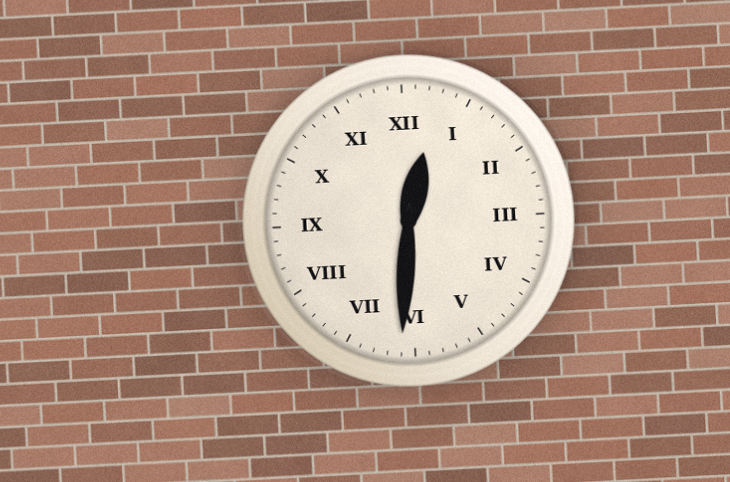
12:31
